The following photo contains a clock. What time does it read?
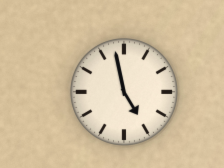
4:58
